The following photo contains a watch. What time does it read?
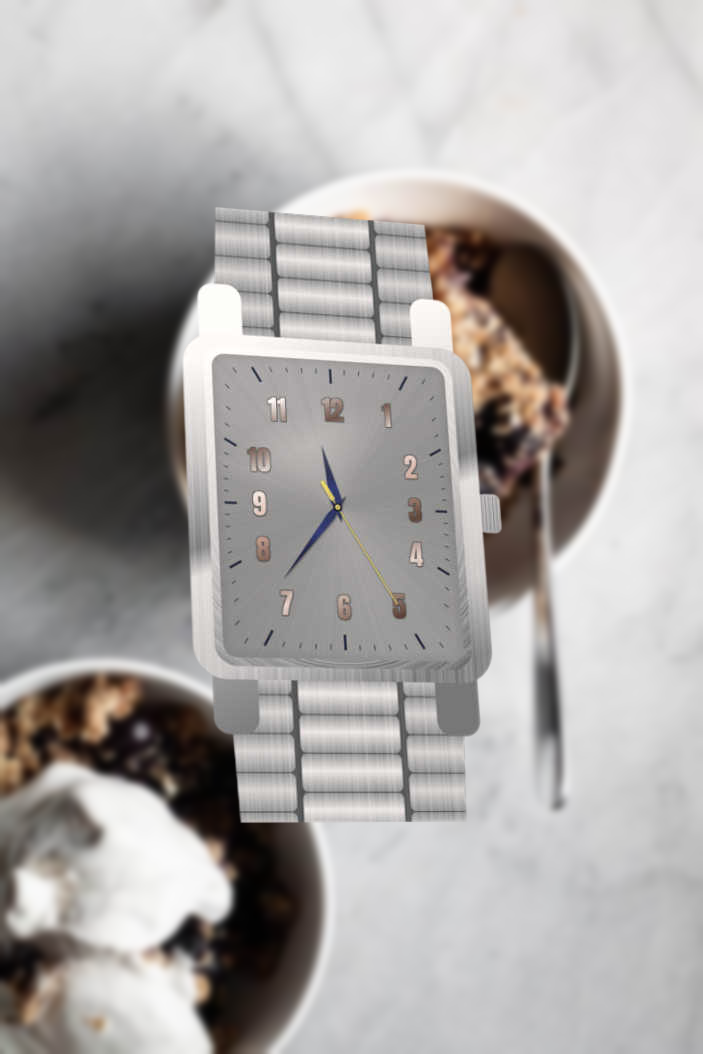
11:36:25
